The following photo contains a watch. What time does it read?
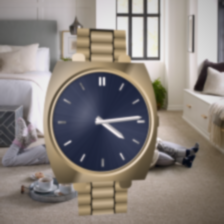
4:14
